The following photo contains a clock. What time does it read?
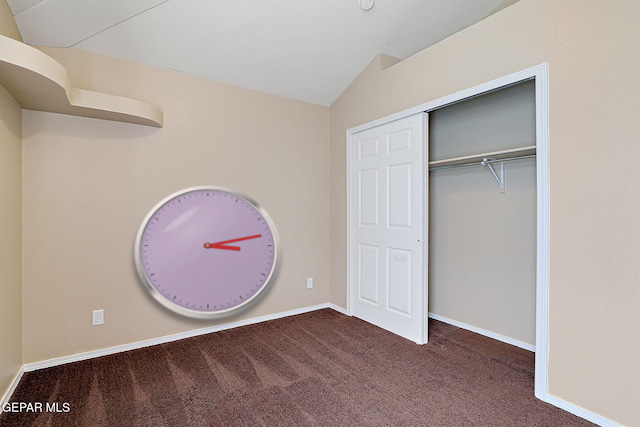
3:13
